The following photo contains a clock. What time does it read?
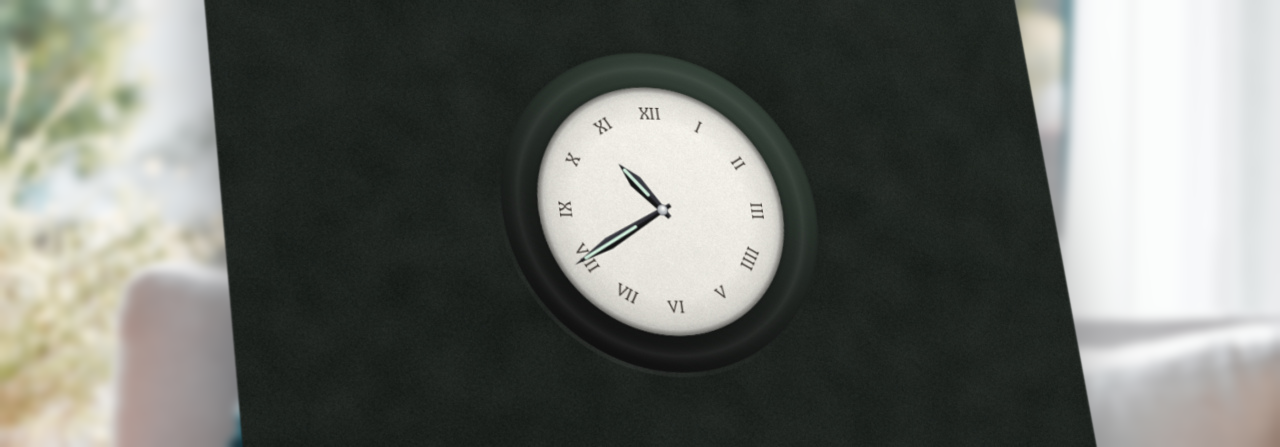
10:40
